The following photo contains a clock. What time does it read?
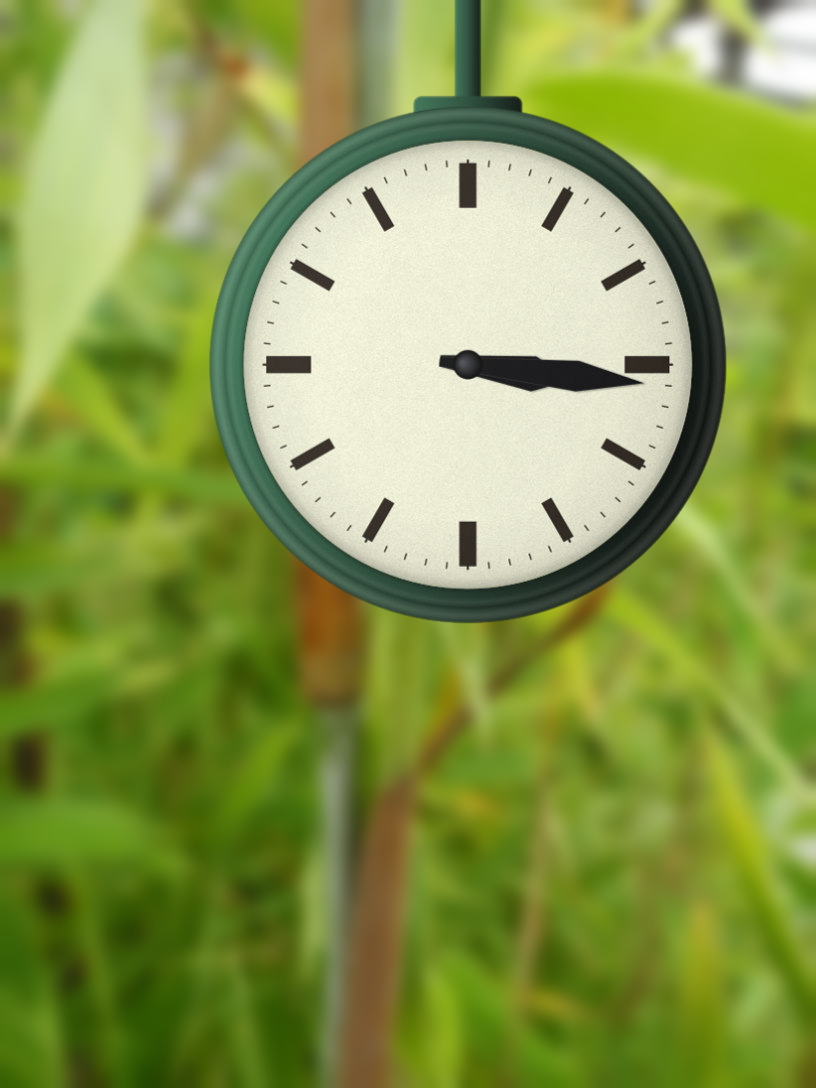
3:16
